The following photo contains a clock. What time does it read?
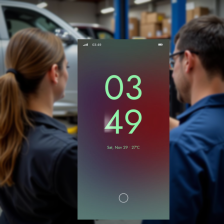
3:49
